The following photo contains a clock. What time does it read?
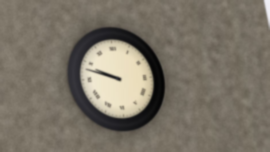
9:48
